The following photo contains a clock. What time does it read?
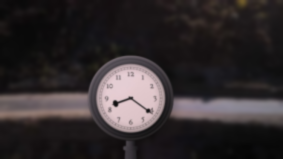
8:21
